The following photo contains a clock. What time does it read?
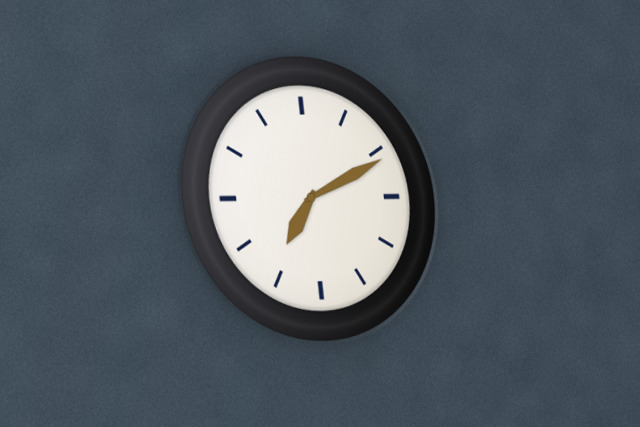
7:11
